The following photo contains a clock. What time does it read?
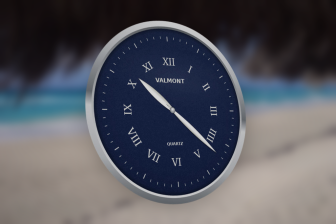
10:22
